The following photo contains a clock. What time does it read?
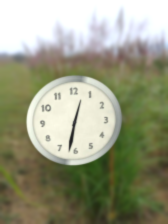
12:32
